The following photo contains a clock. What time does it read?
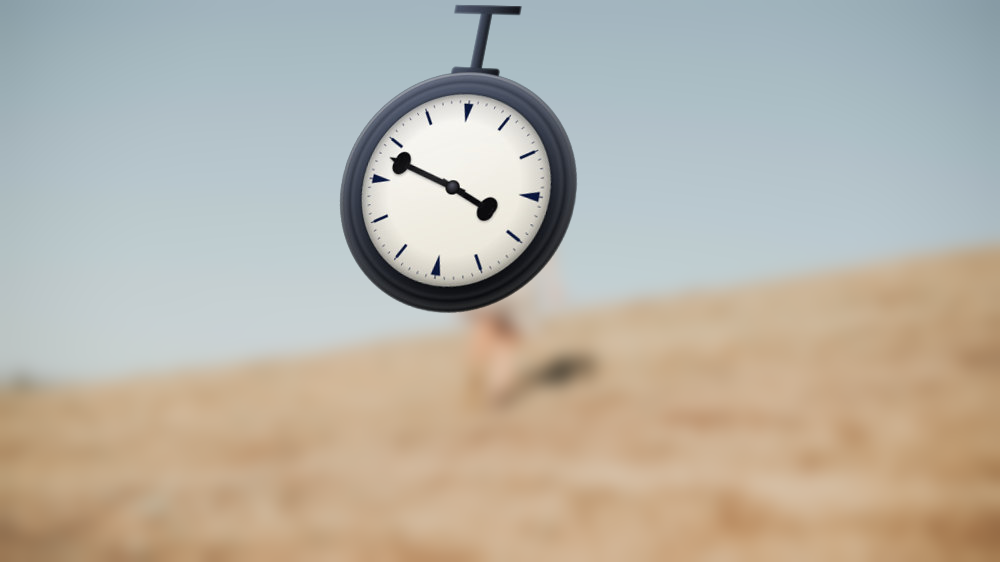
3:48
